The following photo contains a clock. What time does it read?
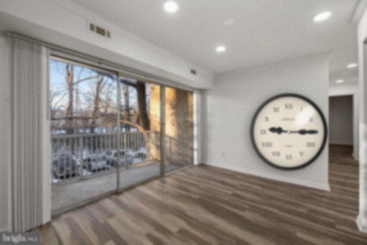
9:15
